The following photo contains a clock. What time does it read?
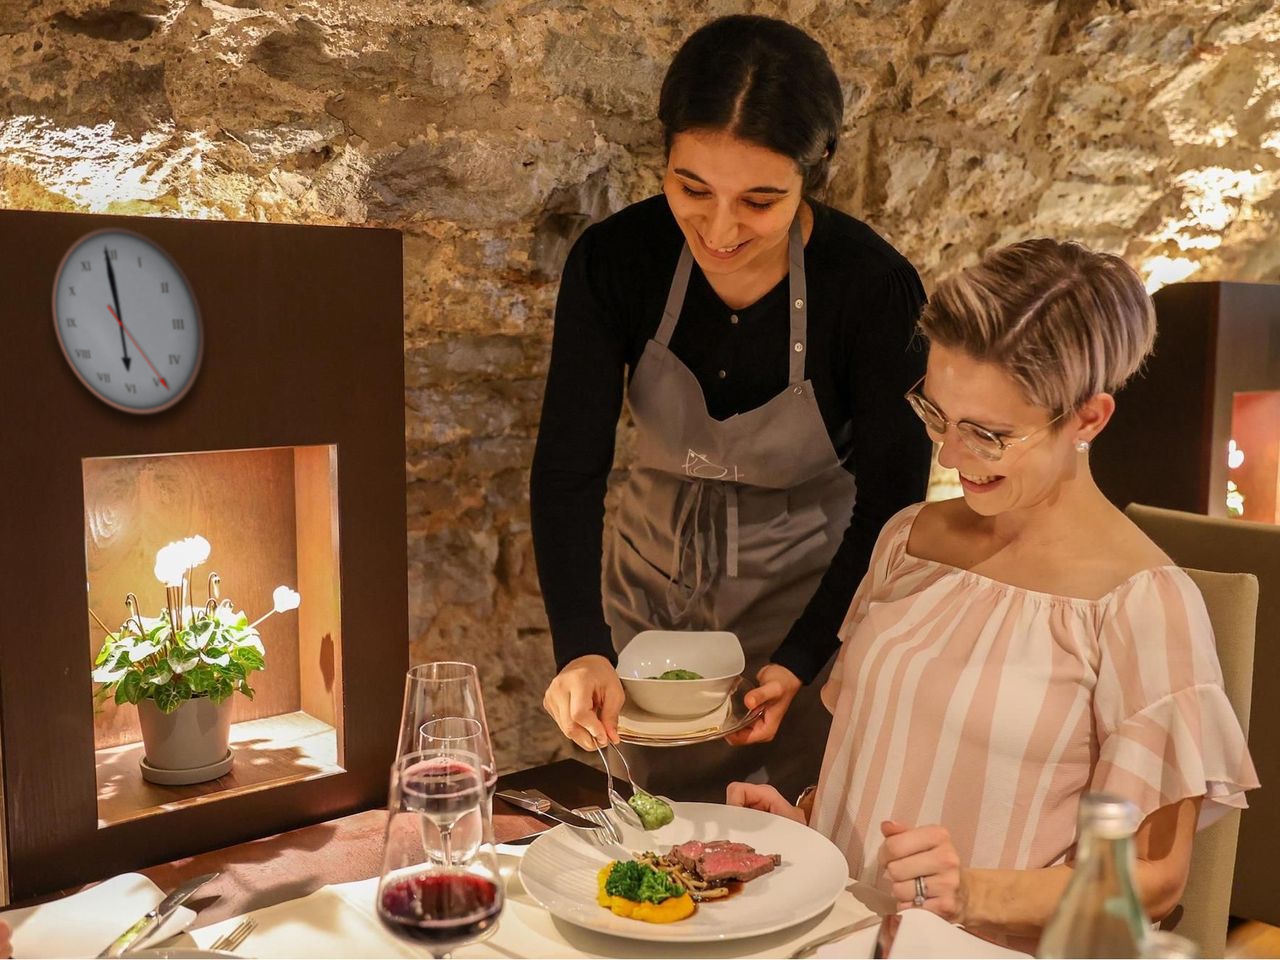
5:59:24
